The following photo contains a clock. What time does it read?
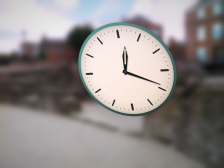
12:19
